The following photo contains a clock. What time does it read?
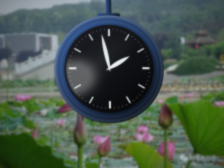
1:58
